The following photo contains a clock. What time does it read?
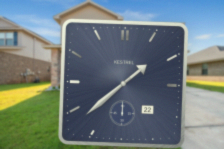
1:38
